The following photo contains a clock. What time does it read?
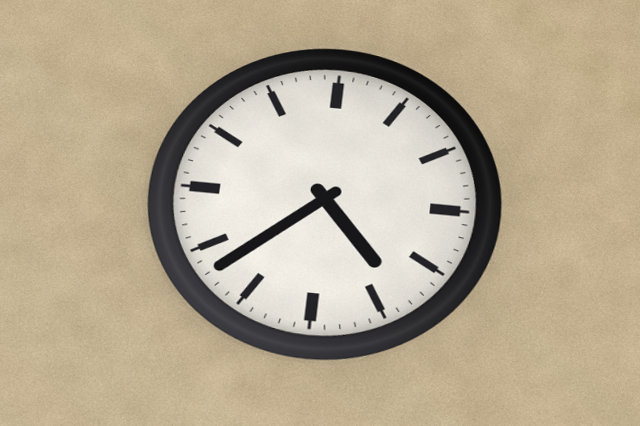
4:38
